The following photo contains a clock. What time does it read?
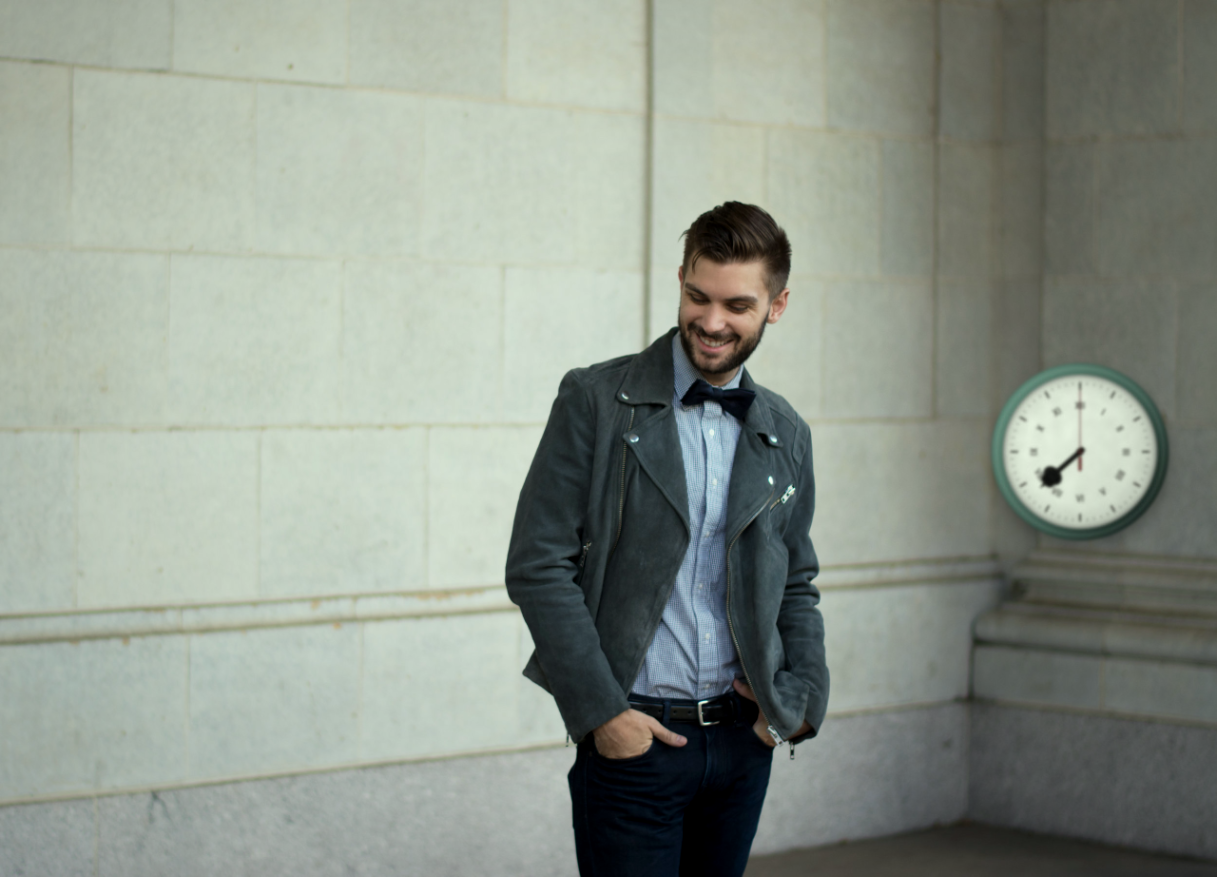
7:38:00
